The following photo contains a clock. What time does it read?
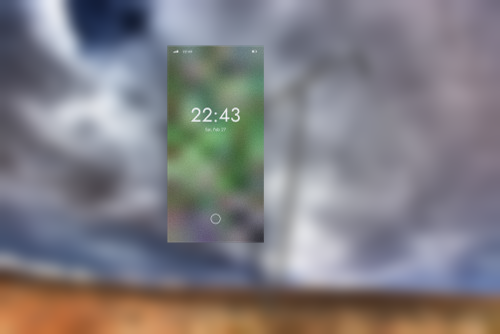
22:43
